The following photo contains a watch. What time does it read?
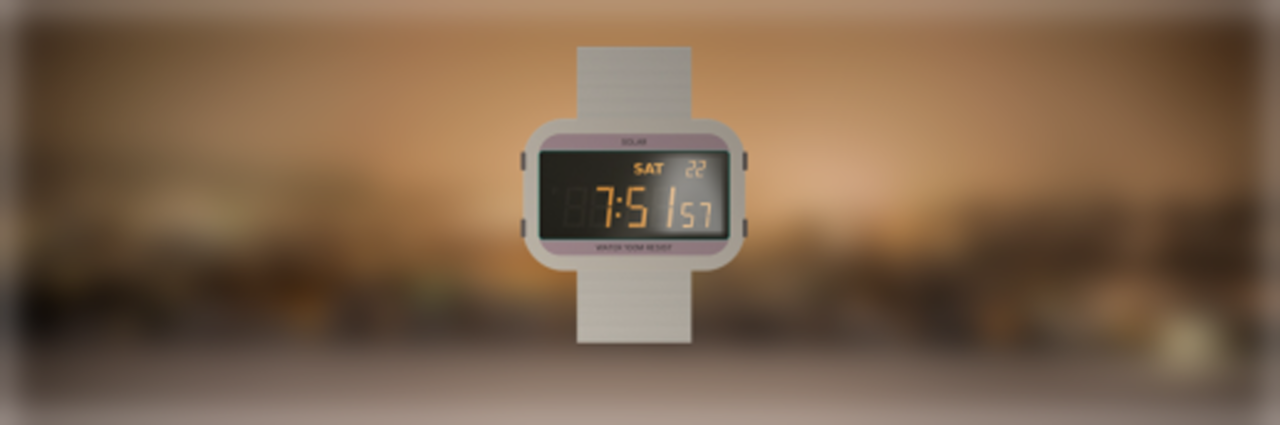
7:51:57
